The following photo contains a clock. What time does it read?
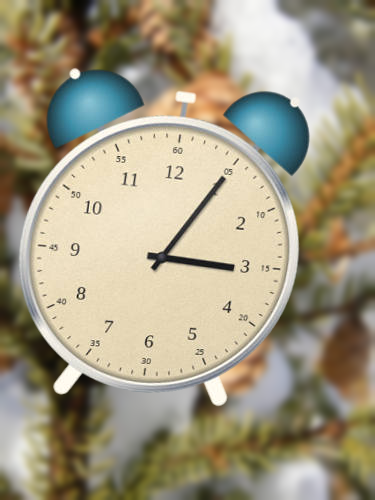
3:05
